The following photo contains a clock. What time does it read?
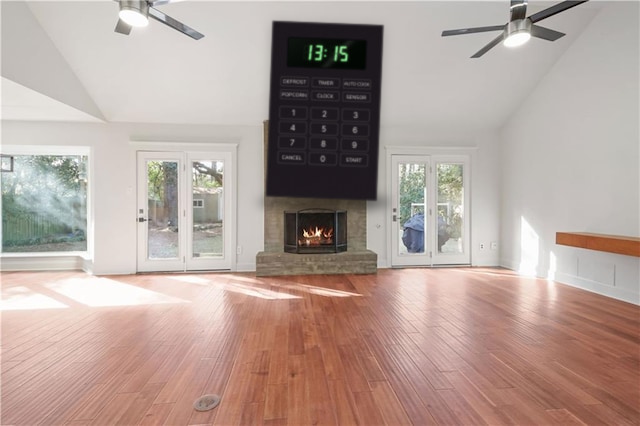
13:15
